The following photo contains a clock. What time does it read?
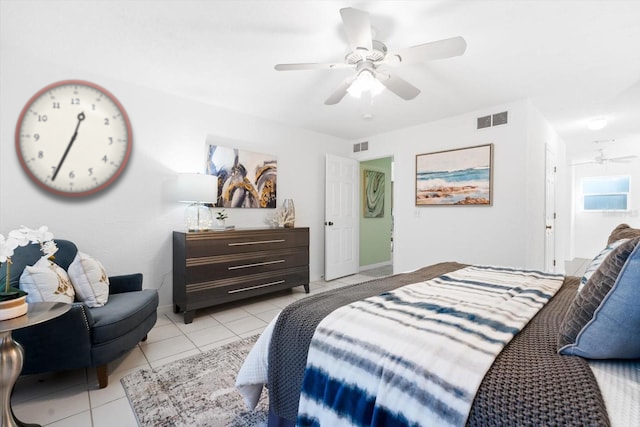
12:34
